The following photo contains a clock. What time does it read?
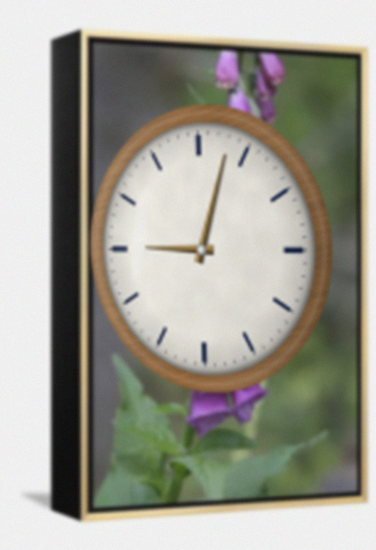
9:03
